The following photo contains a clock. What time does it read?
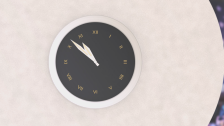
10:52
